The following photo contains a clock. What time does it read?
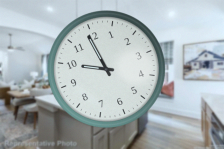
9:59
